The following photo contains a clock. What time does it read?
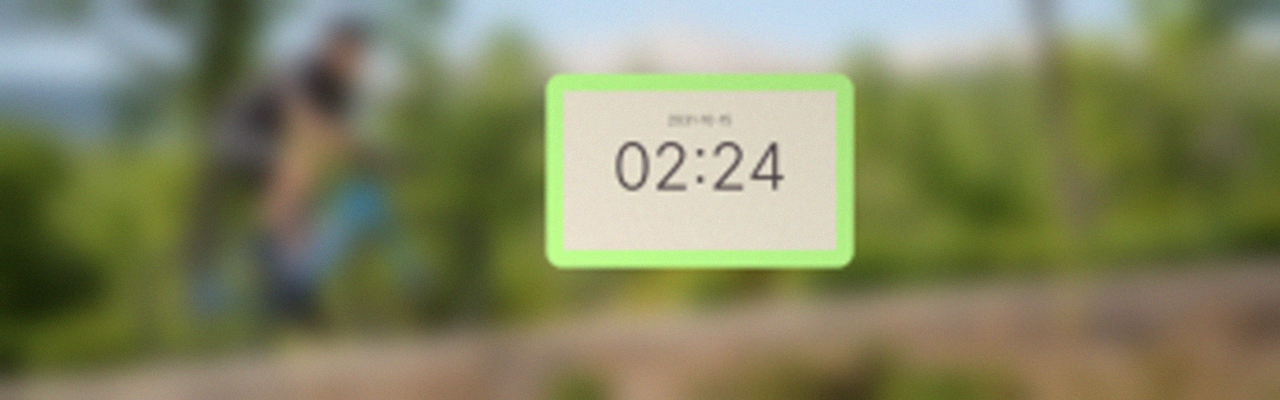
2:24
